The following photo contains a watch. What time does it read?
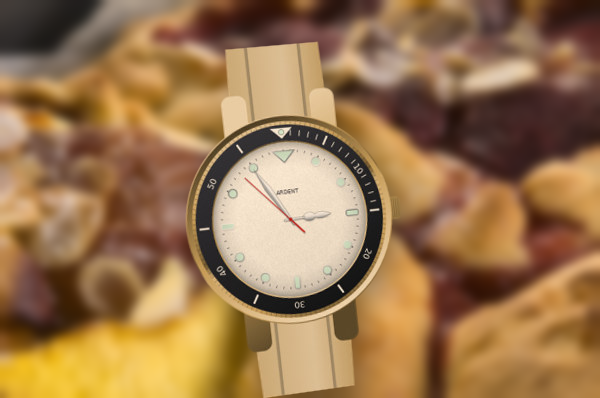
2:54:53
